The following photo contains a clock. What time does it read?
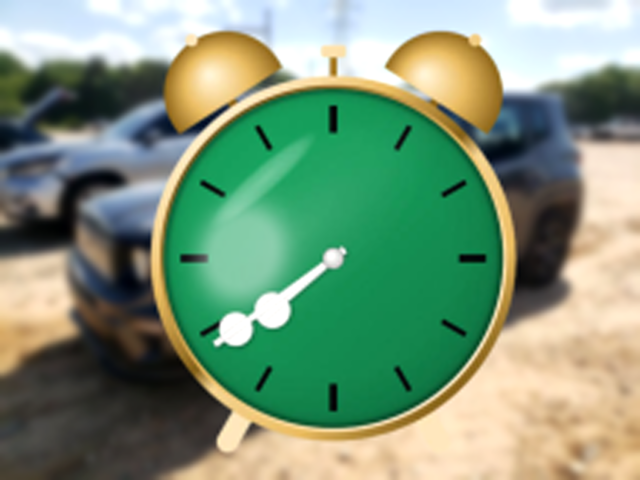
7:39
